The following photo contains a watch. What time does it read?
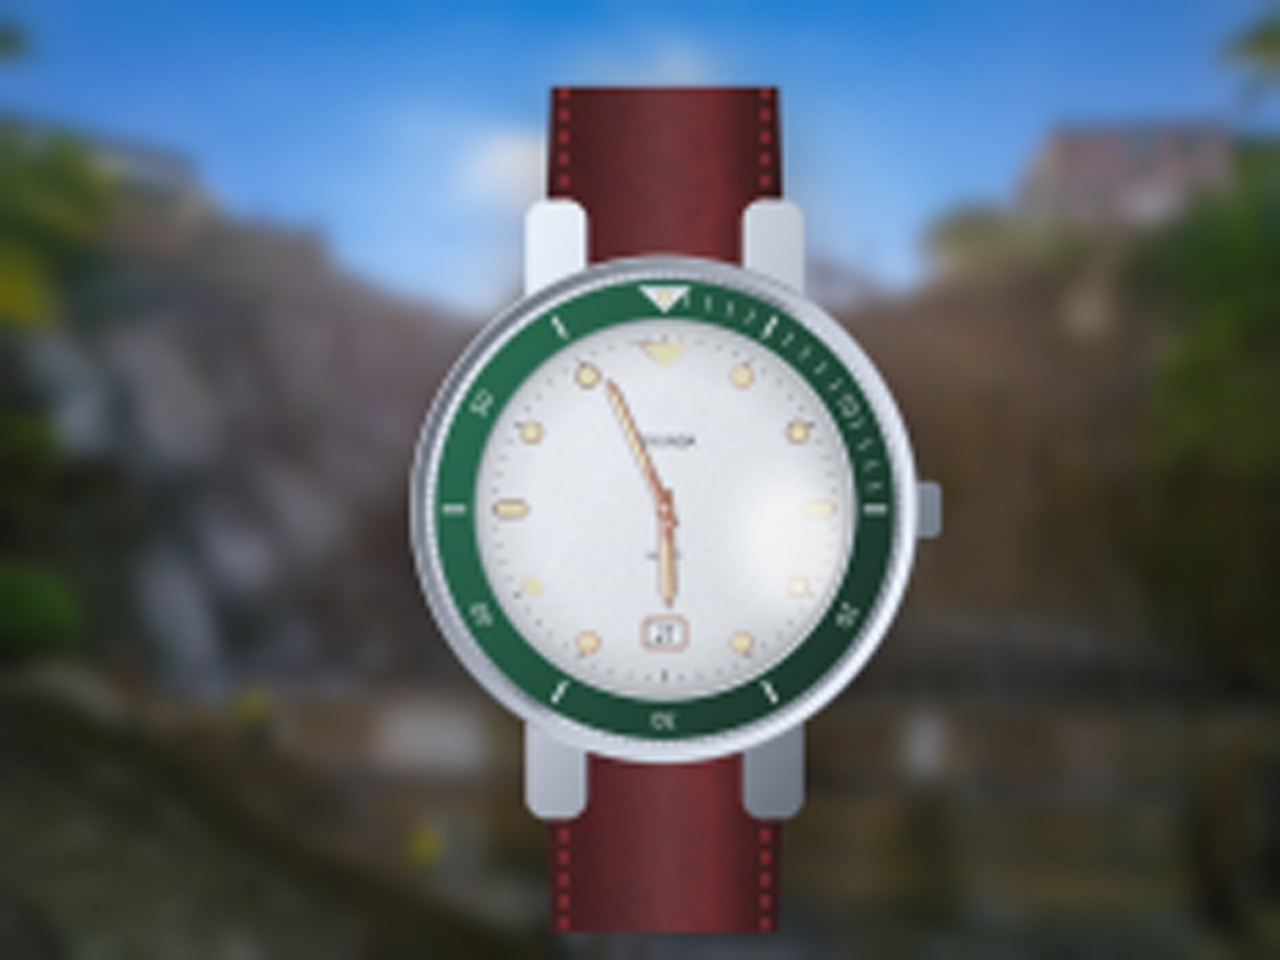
5:56
